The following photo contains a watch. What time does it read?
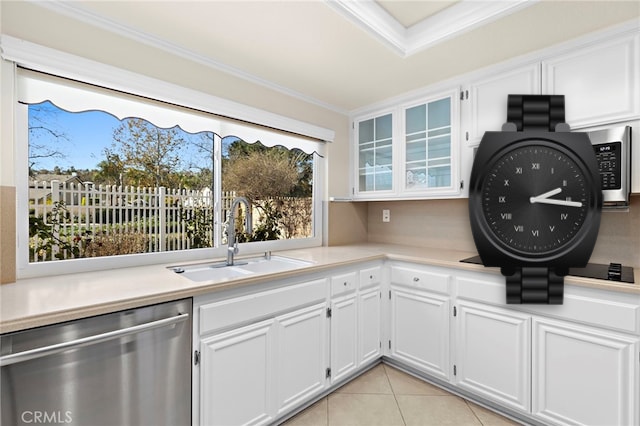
2:16
